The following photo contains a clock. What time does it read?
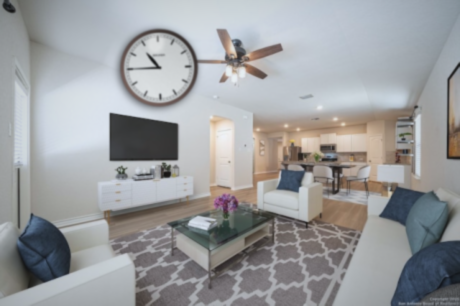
10:45
